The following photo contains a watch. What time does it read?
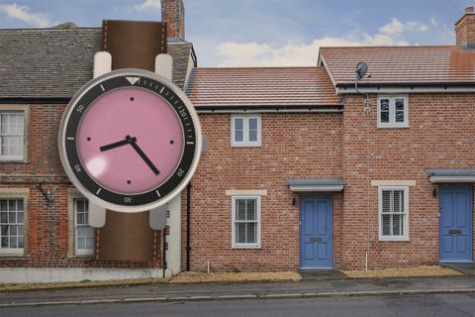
8:23
